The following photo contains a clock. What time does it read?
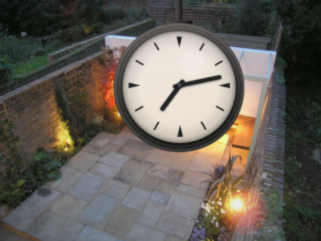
7:13
